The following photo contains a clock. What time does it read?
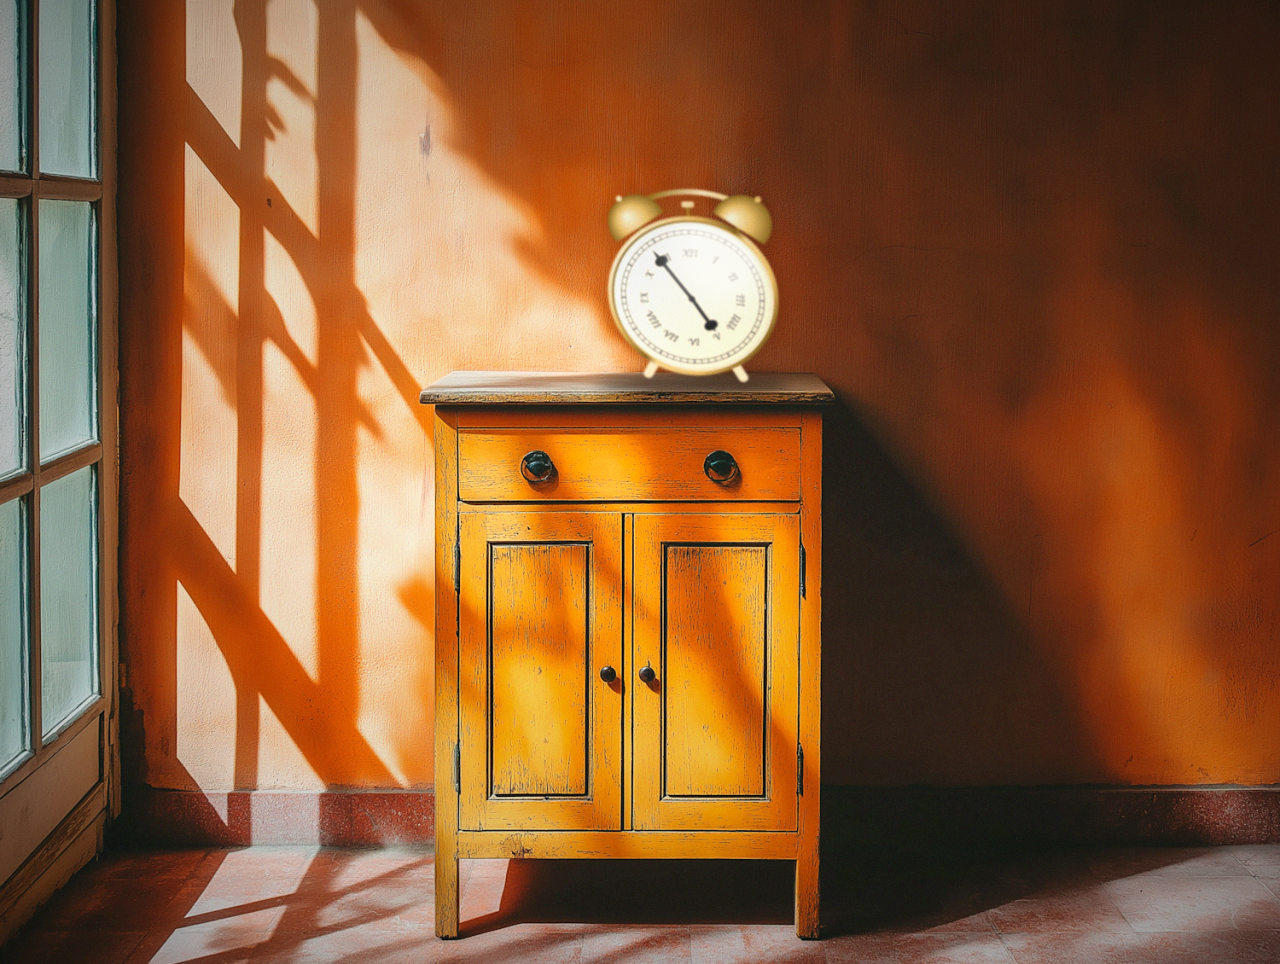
4:54
